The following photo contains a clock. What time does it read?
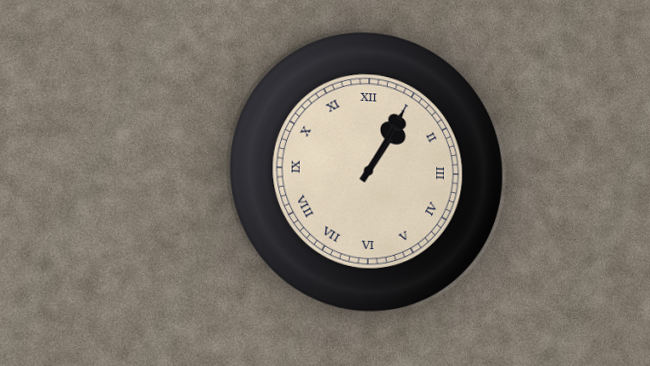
1:05
